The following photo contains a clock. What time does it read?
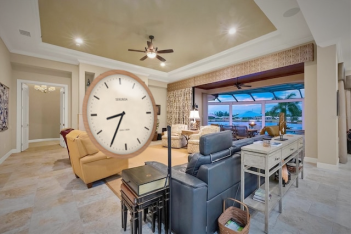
8:35
